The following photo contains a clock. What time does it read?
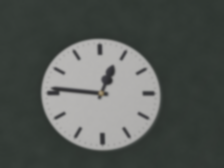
12:46
